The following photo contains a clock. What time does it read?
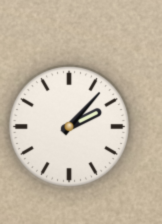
2:07
